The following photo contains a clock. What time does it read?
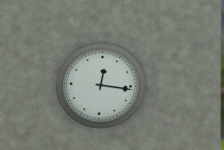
12:16
